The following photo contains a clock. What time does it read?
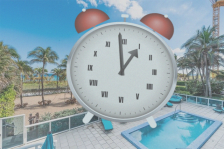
12:59
